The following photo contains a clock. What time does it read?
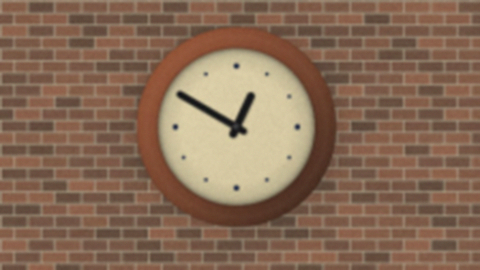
12:50
